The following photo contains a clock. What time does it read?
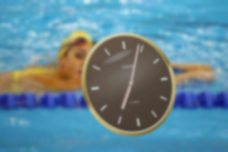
7:04
